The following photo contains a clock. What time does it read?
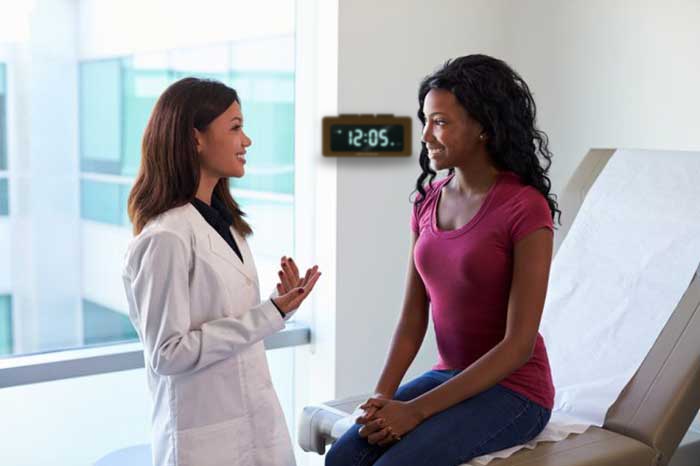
12:05
